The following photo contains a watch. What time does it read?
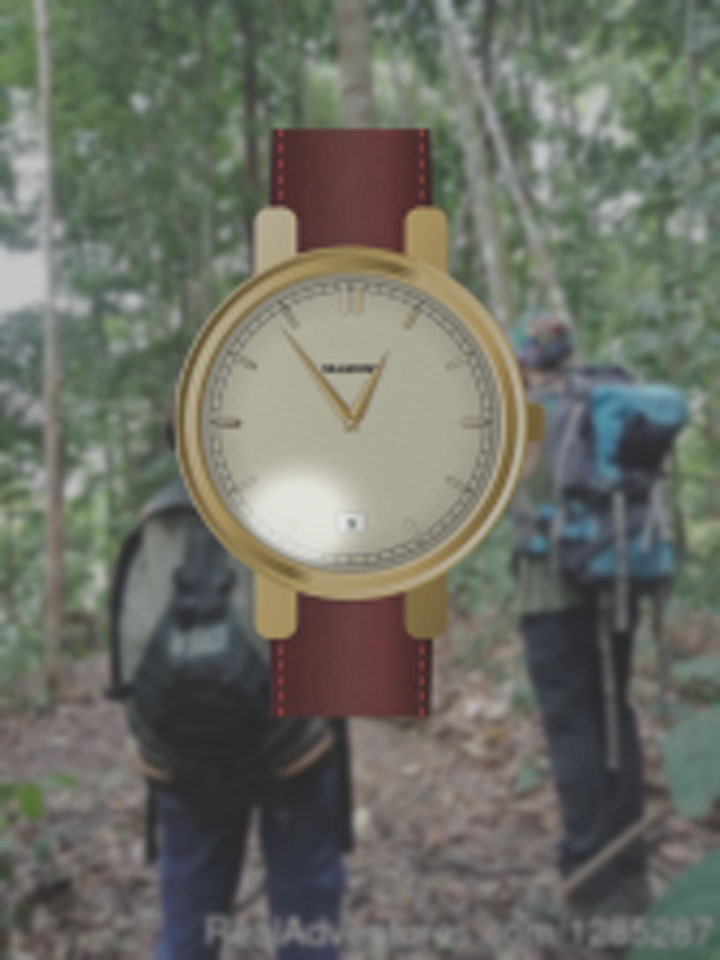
12:54
